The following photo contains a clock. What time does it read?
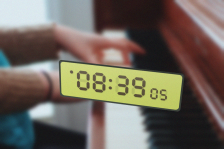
8:39:05
